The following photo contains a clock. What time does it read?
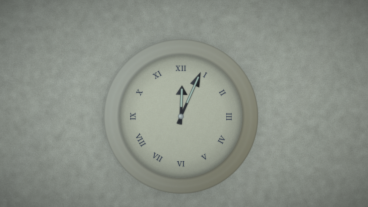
12:04
